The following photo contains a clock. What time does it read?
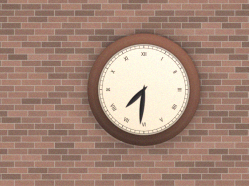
7:31
